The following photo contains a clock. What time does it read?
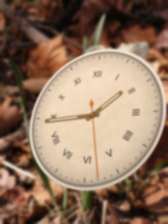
1:44:28
